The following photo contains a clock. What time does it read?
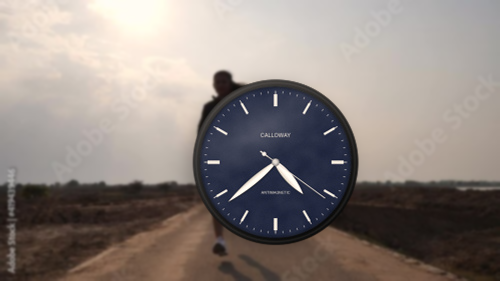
4:38:21
